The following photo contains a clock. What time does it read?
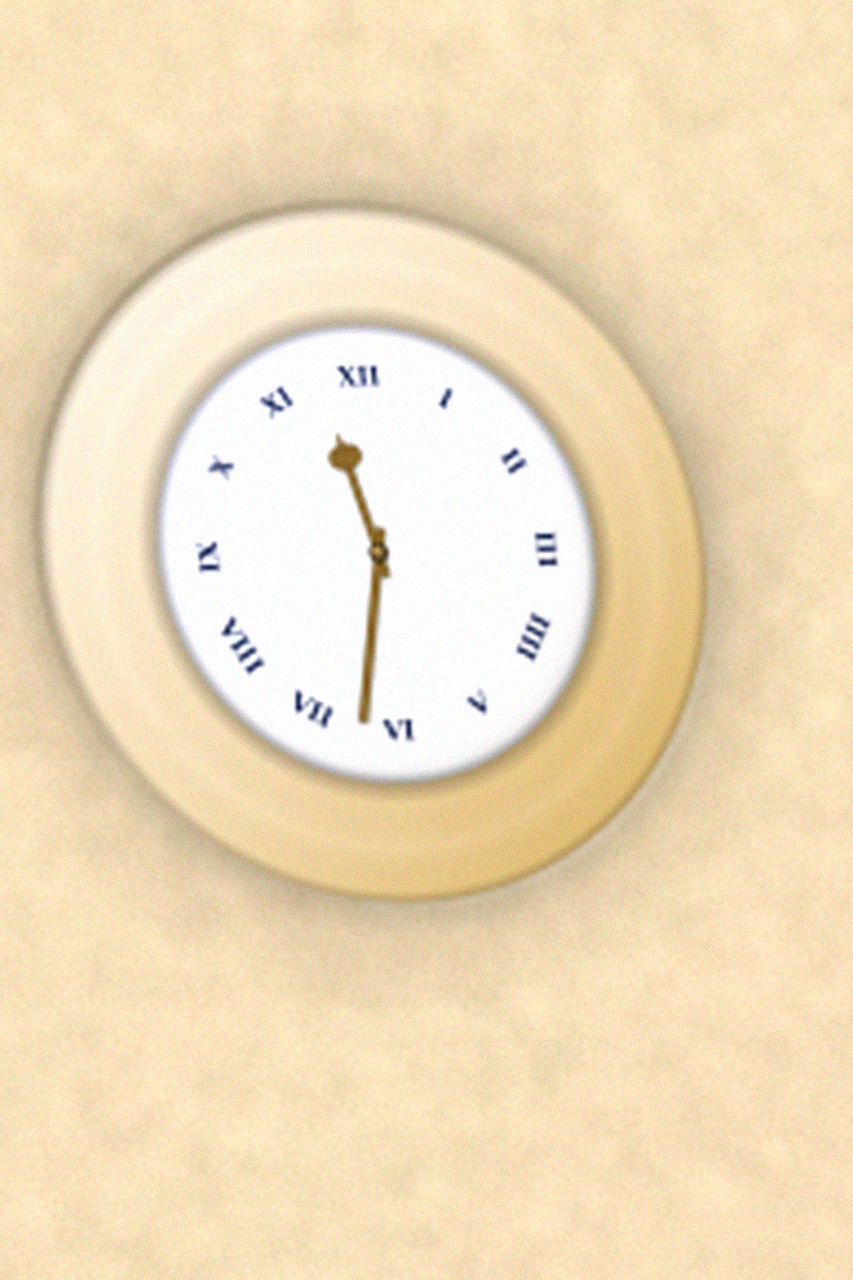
11:32
